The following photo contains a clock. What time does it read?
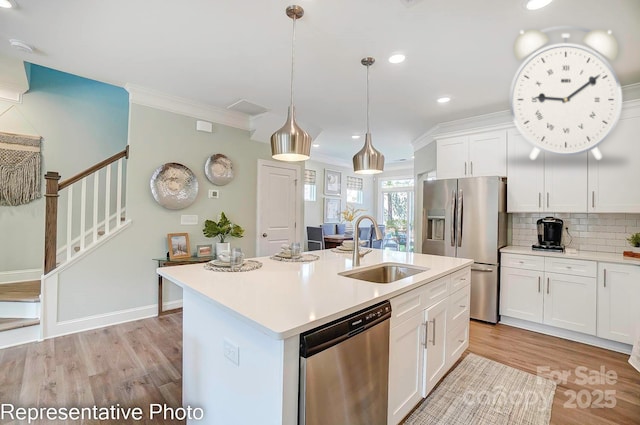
9:09
